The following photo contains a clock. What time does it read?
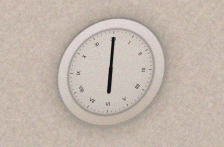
6:00
